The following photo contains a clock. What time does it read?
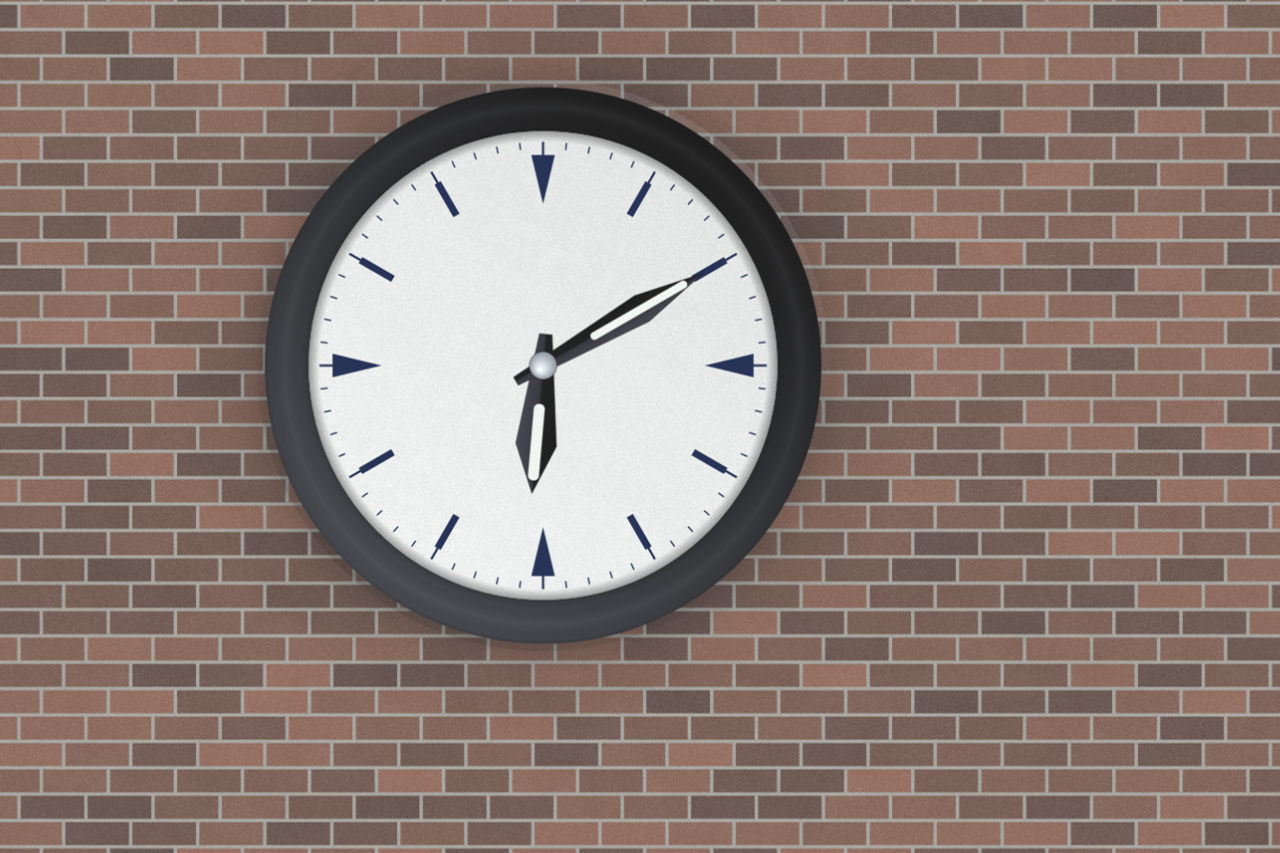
6:10
